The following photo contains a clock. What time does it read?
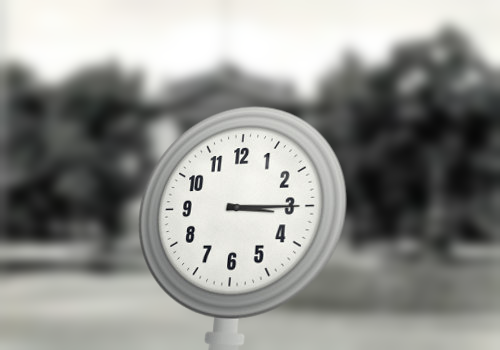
3:15
